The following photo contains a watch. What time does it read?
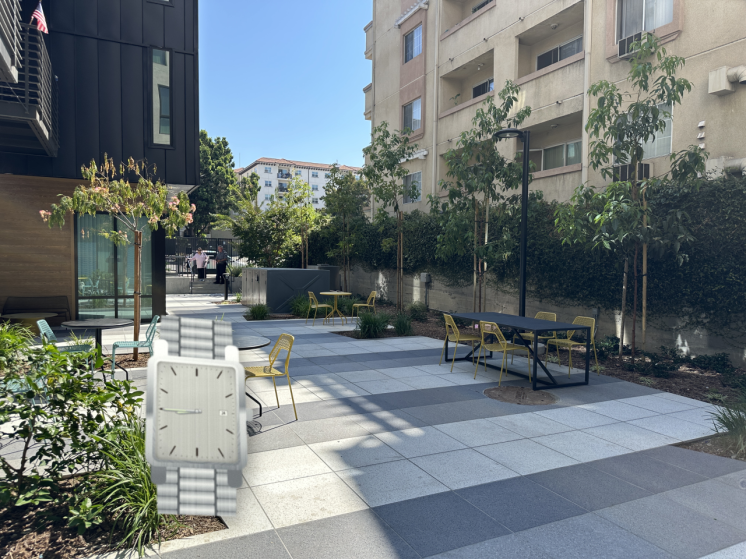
8:45
